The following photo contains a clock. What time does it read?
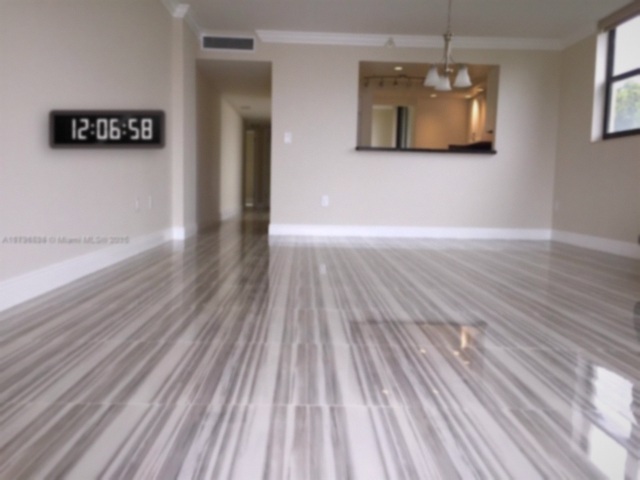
12:06:58
